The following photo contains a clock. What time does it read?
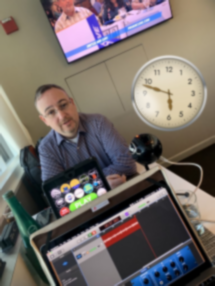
5:48
